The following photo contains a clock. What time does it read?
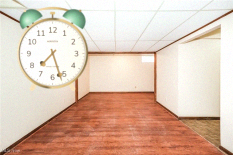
7:27
